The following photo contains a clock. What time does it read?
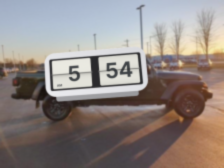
5:54
